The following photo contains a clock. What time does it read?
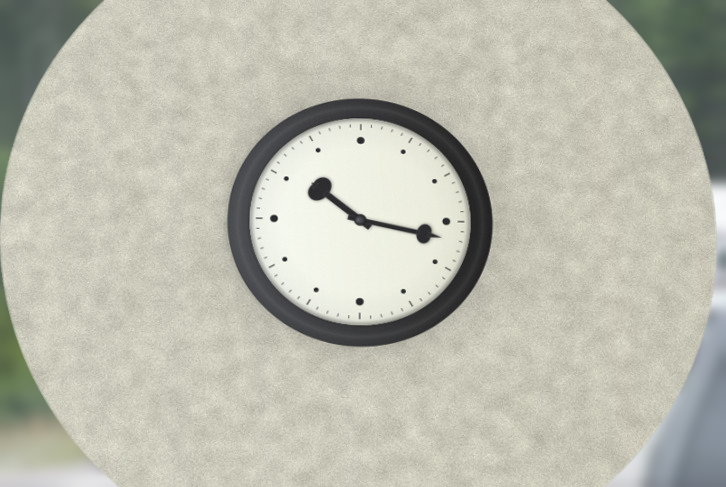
10:17
